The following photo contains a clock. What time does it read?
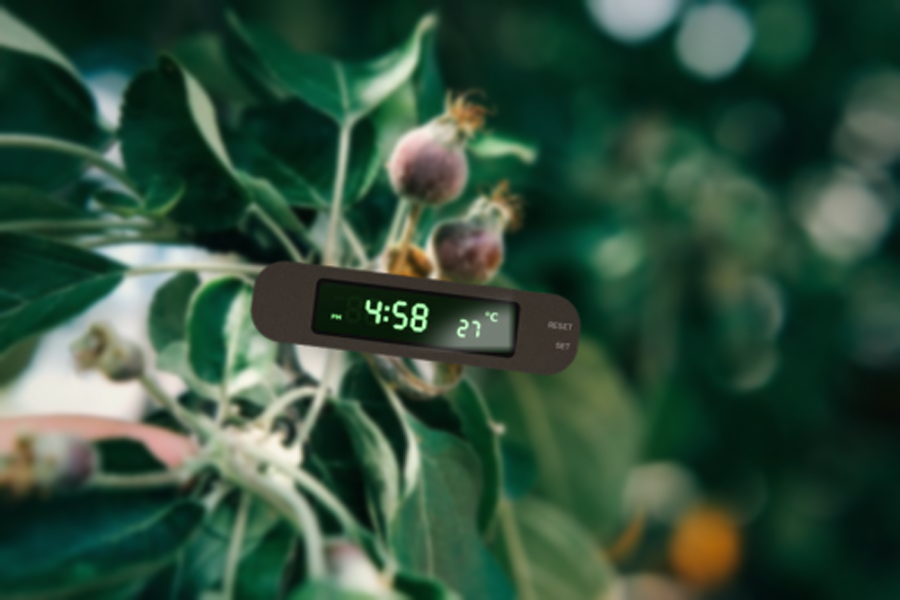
4:58
